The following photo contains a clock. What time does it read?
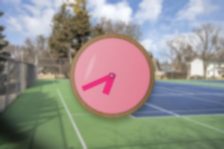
6:41
